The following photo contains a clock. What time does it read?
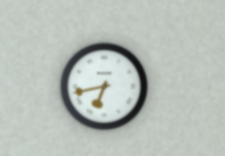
6:43
